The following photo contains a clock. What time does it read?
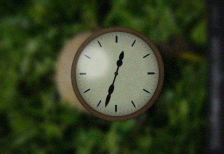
12:33
